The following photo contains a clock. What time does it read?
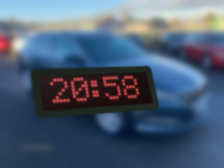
20:58
